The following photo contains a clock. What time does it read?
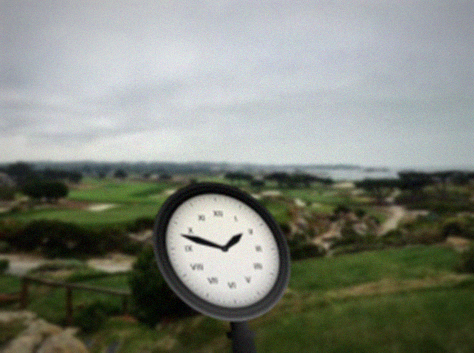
1:48
